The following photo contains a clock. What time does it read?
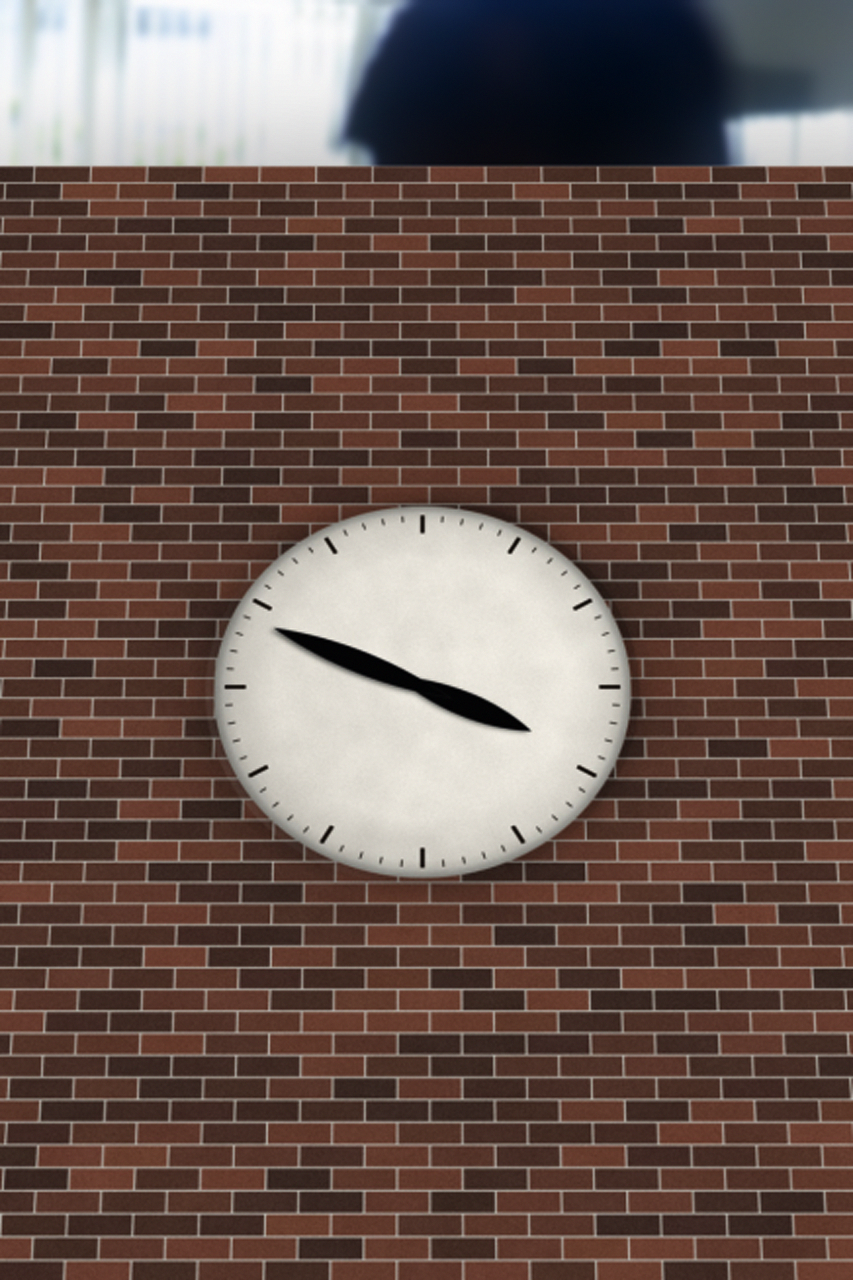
3:49
